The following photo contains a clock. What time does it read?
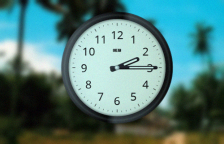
2:15
